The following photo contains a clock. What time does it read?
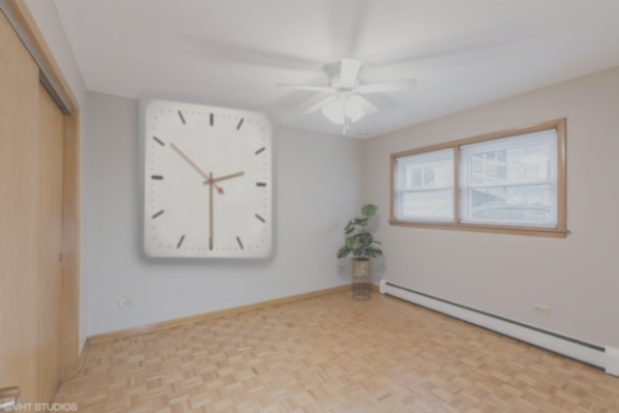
2:29:51
